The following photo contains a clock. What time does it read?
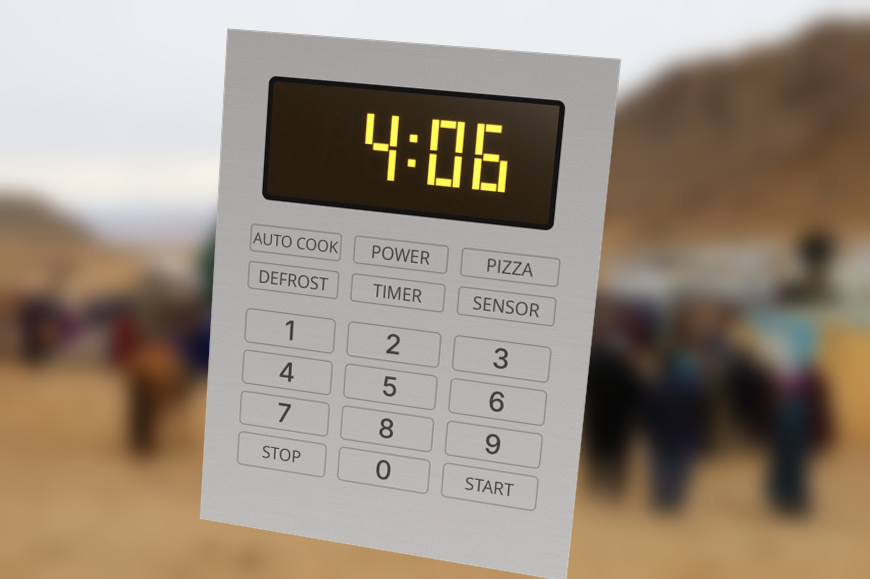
4:06
